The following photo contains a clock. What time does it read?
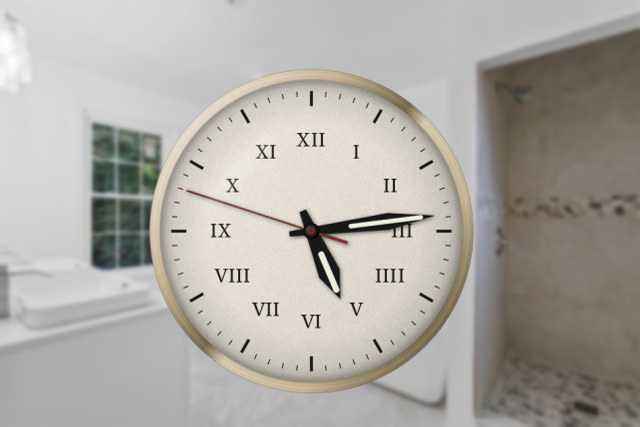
5:13:48
